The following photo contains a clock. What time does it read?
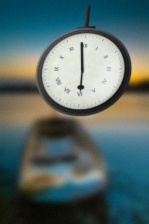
5:59
